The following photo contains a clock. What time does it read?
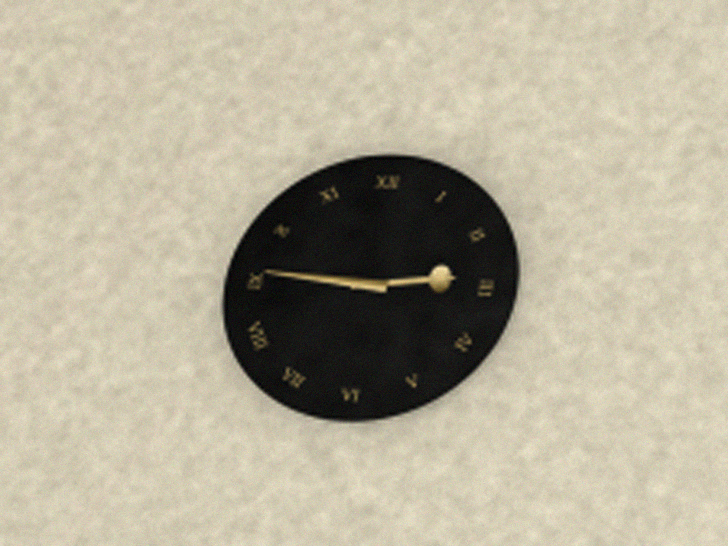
2:46
